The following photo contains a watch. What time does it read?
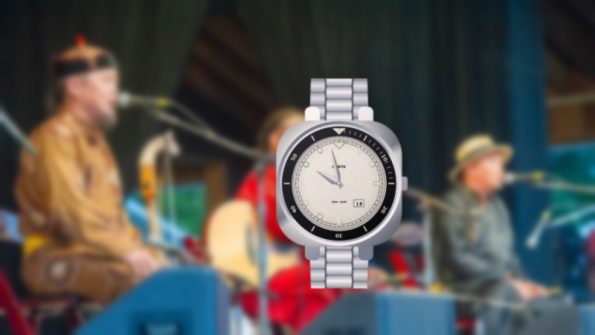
9:58
